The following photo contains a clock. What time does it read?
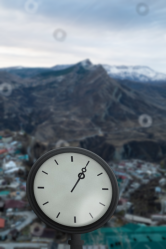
1:05
